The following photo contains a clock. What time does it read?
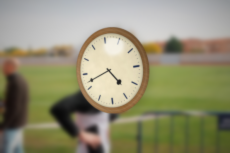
4:42
